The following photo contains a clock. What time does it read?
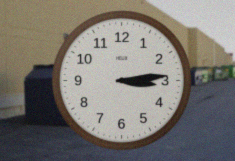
3:14
